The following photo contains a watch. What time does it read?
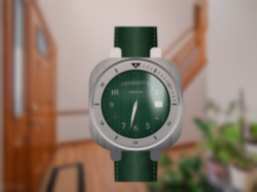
6:32
